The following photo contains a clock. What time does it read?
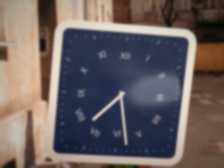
7:28
